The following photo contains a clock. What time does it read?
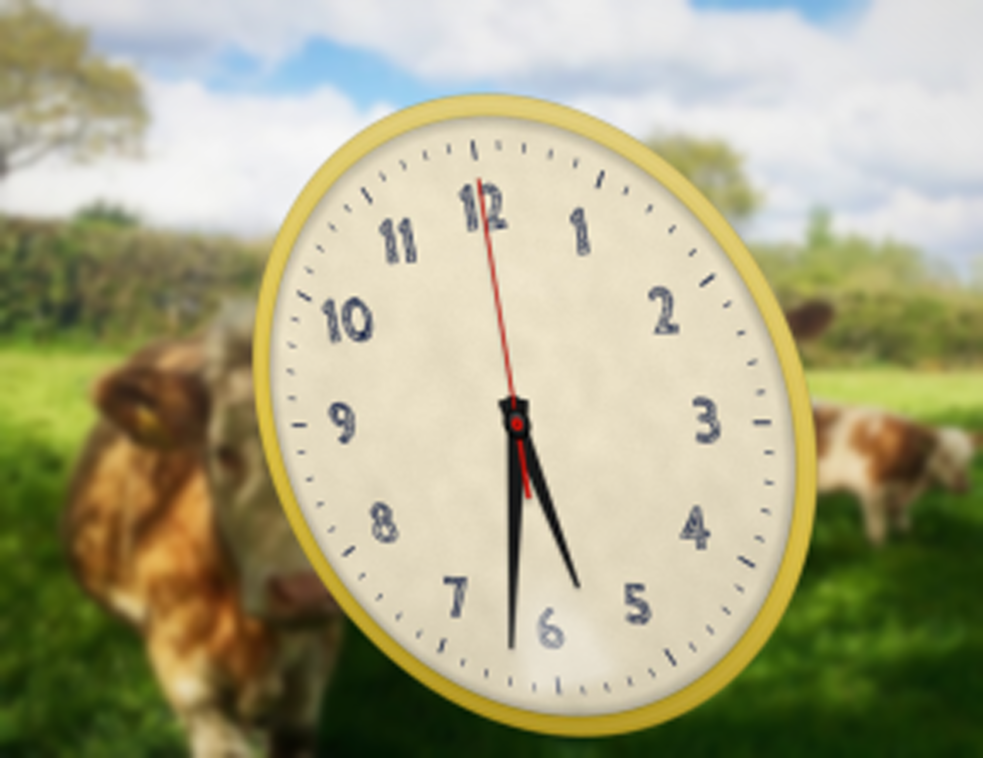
5:32:00
